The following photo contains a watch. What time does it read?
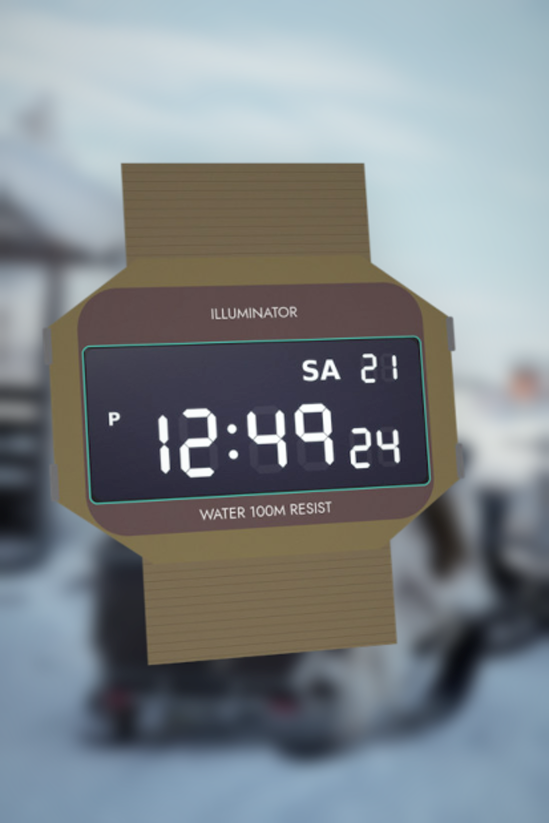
12:49:24
